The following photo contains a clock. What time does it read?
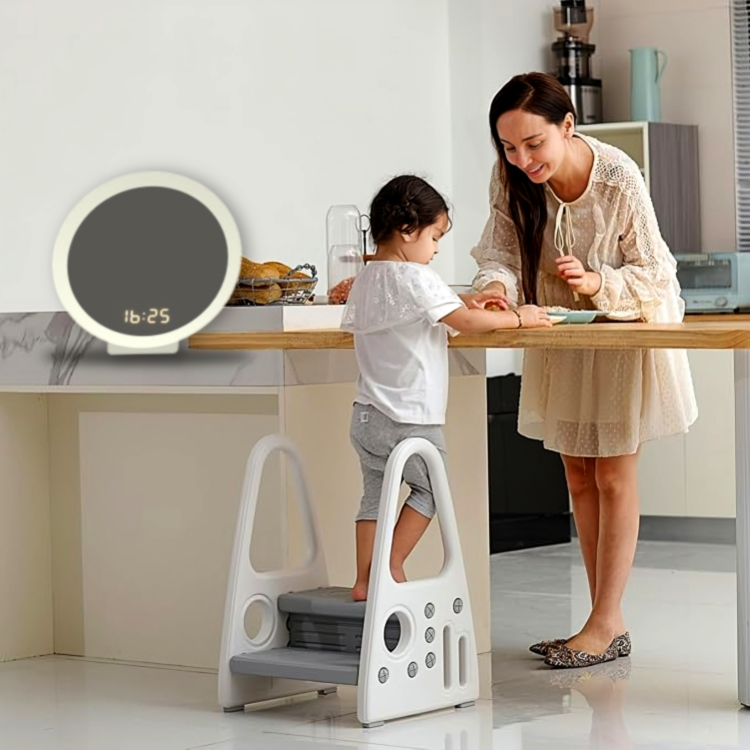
16:25
